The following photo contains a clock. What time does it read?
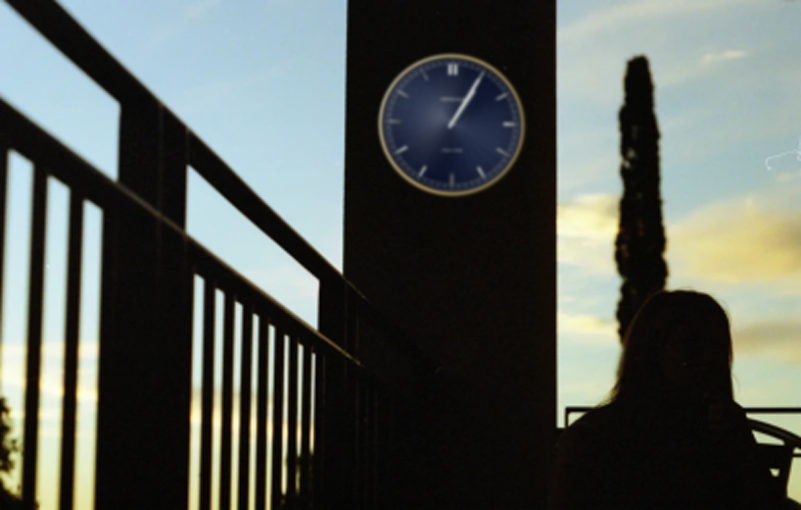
1:05
